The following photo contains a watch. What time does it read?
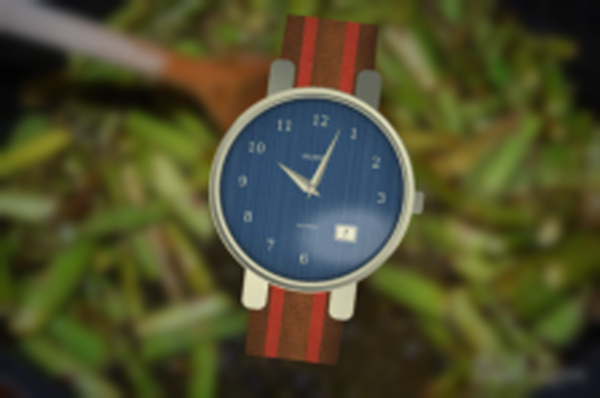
10:03
